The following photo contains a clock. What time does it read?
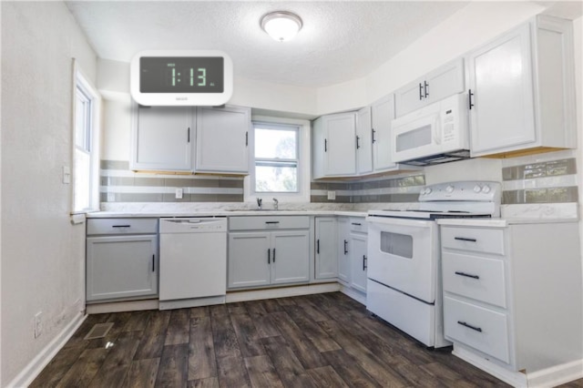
1:13
